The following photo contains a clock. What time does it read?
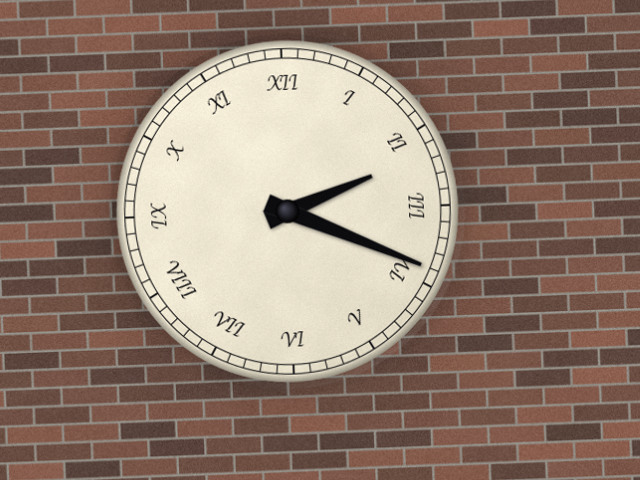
2:19
